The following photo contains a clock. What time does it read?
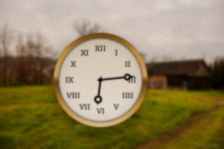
6:14
